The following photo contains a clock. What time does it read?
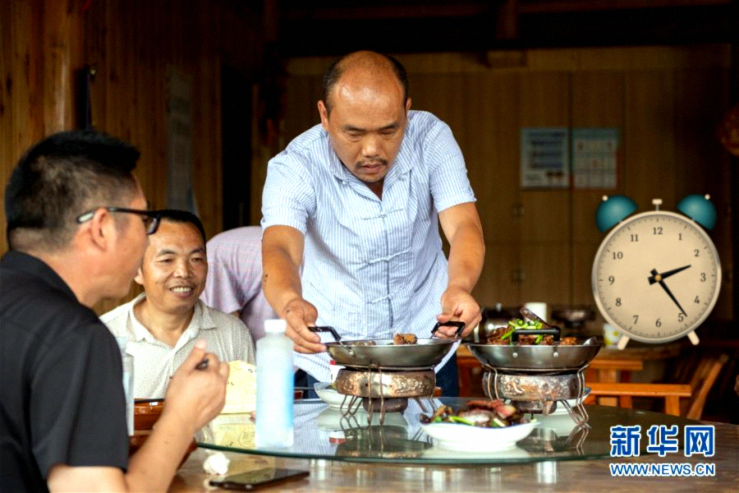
2:24
